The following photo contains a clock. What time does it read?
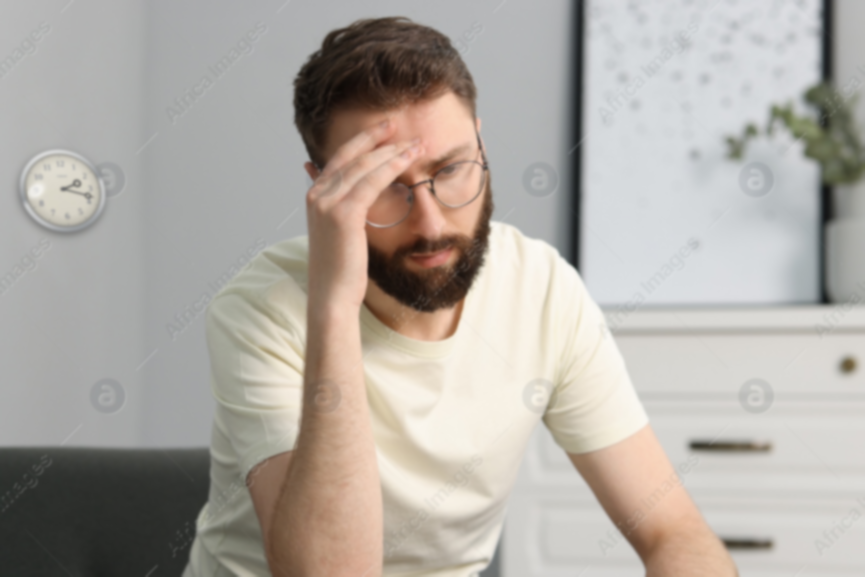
2:18
